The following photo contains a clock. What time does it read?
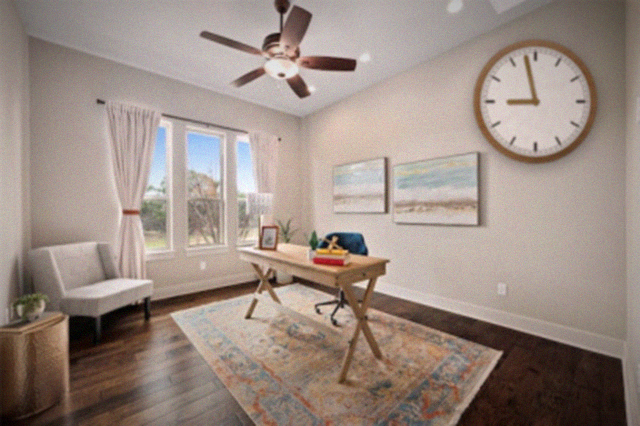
8:58
